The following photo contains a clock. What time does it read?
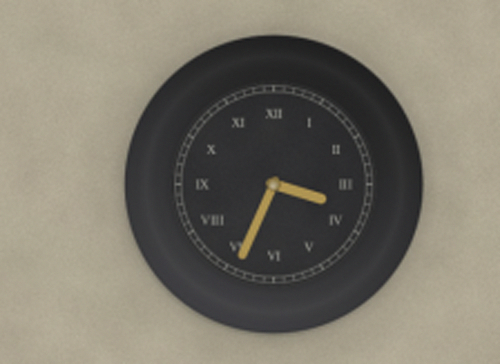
3:34
